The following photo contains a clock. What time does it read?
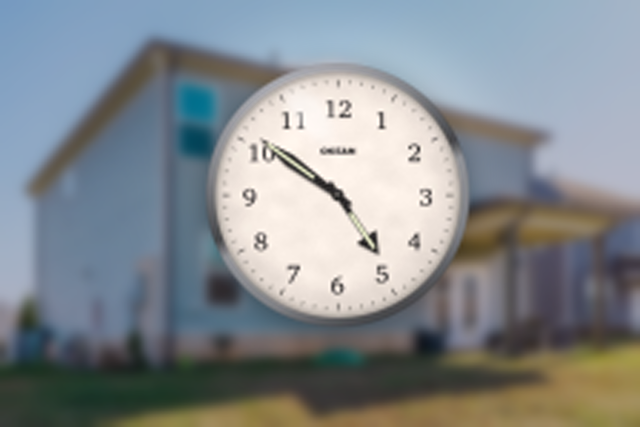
4:51
